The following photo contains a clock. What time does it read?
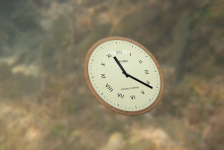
11:21
